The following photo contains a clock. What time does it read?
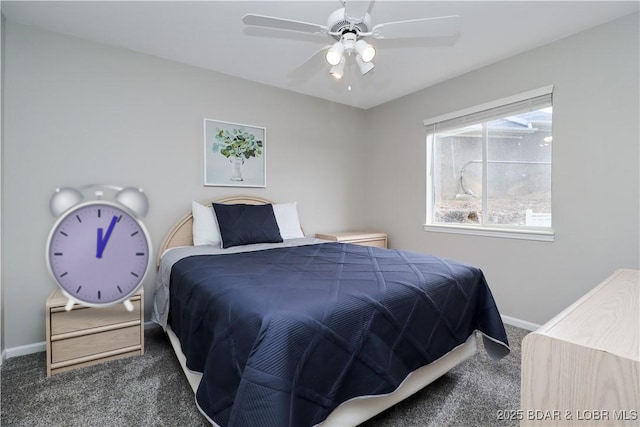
12:04
